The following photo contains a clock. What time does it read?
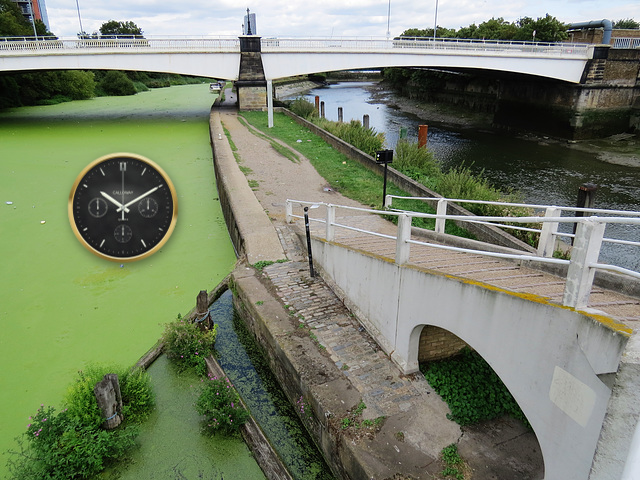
10:10
